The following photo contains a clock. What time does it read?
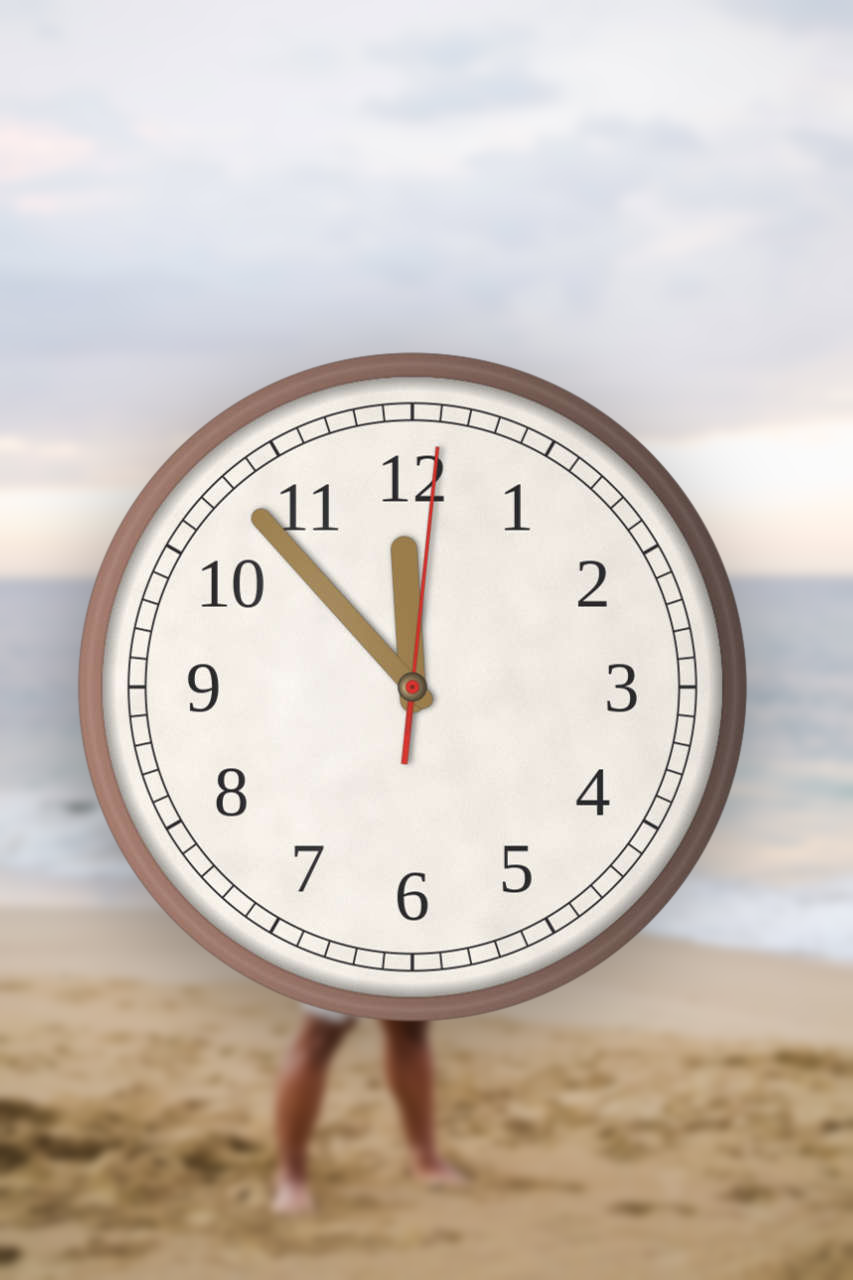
11:53:01
